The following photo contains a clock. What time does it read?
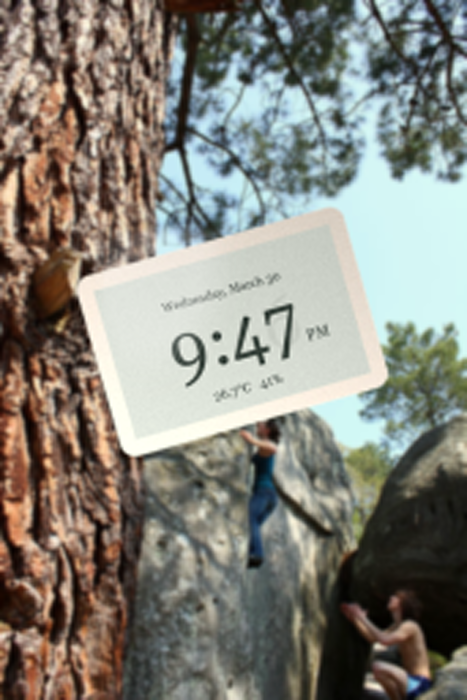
9:47
